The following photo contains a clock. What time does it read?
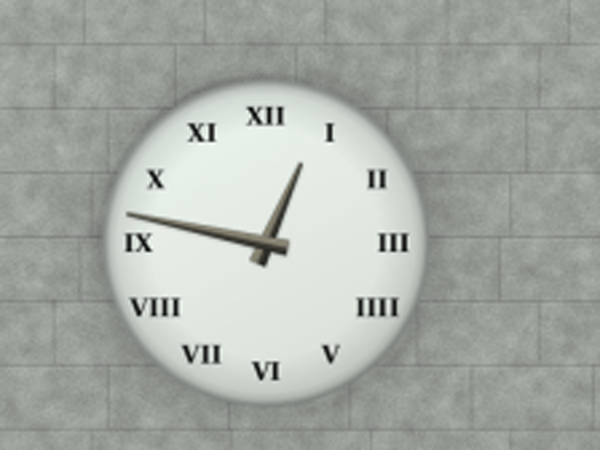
12:47
